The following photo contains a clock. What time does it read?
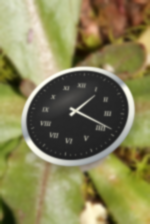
1:19
